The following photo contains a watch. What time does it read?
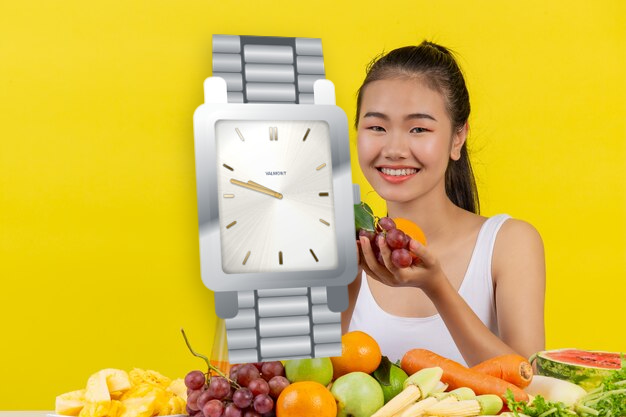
9:48
